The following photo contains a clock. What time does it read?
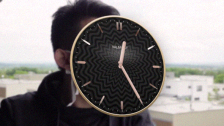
12:25
